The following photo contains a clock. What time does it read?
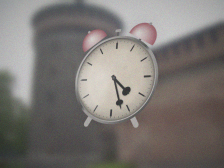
4:27
